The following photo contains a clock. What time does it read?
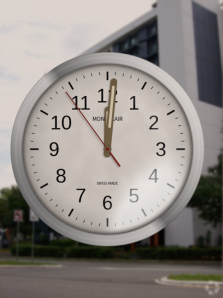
12:00:54
